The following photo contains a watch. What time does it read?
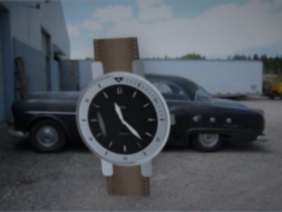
11:23
